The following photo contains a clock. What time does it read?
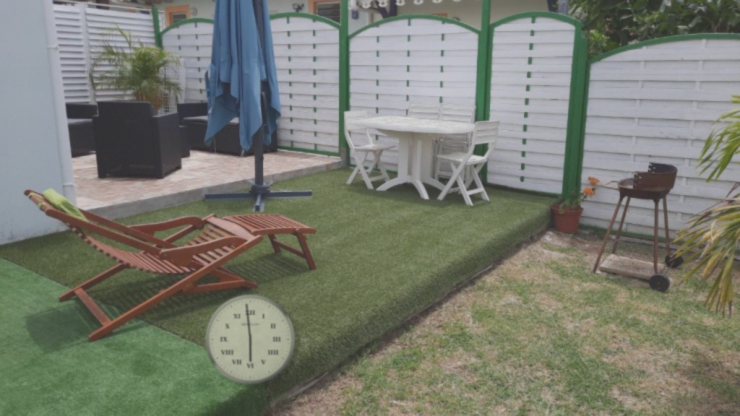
5:59
